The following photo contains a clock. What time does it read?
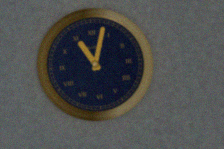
11:03
